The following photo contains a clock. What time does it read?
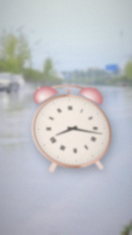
8:17
